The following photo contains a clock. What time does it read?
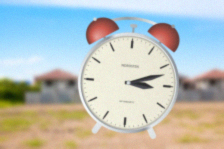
3:12
